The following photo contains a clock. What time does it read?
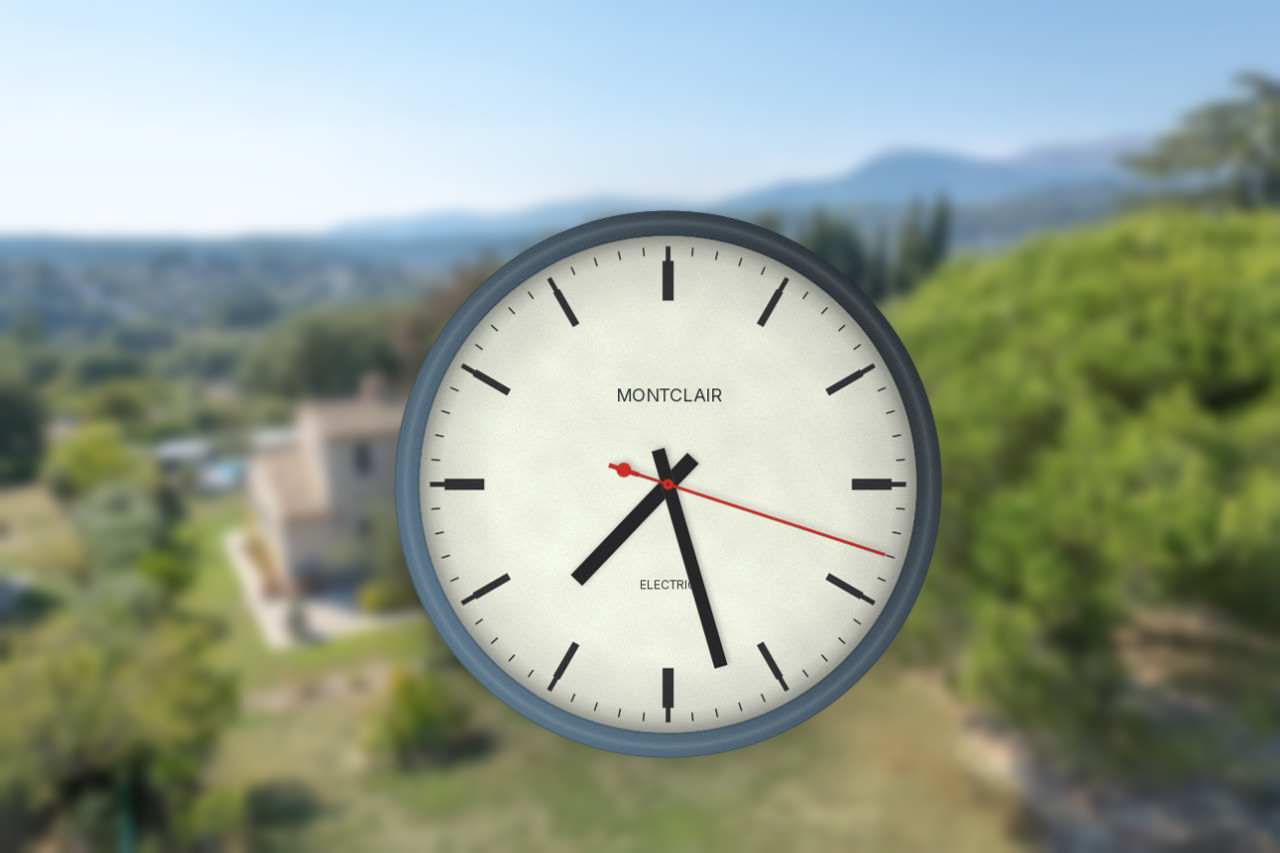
7:27:18
